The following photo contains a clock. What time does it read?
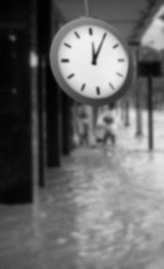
12:05
